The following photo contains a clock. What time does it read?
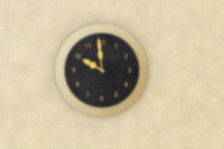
9:59
